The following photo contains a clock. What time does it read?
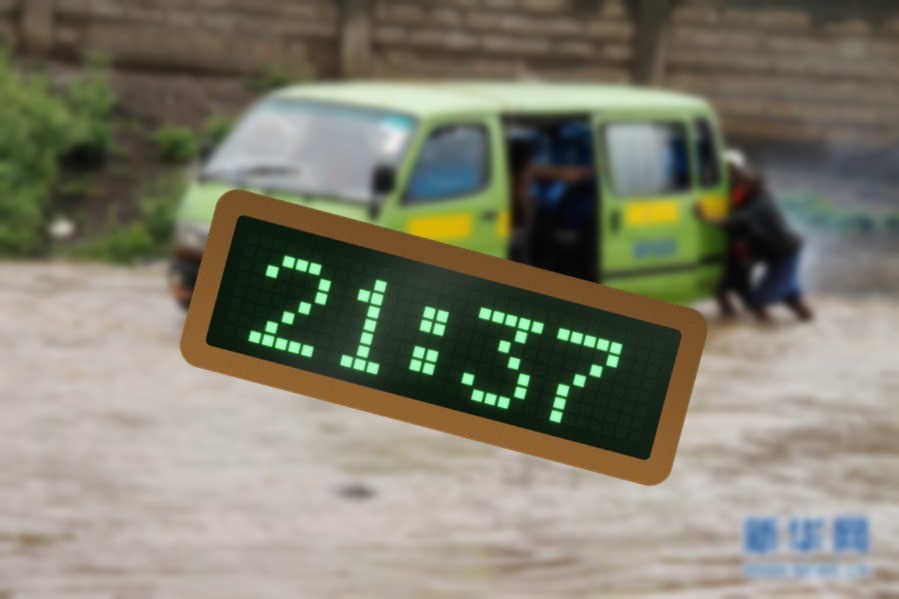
21:37
